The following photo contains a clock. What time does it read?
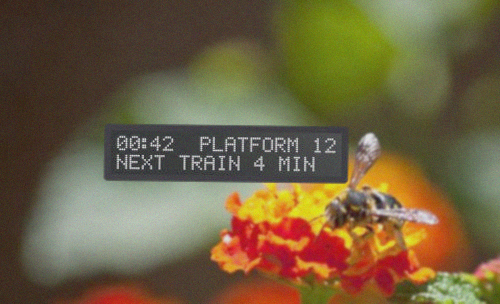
0:42
